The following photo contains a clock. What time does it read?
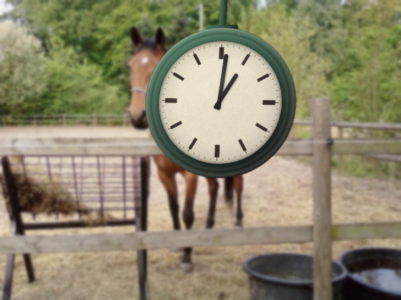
1:01
